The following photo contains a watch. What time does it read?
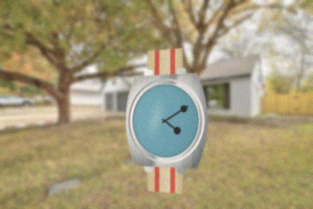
4:10
